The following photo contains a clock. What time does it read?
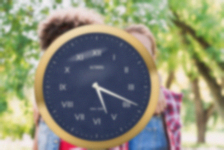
5:19
